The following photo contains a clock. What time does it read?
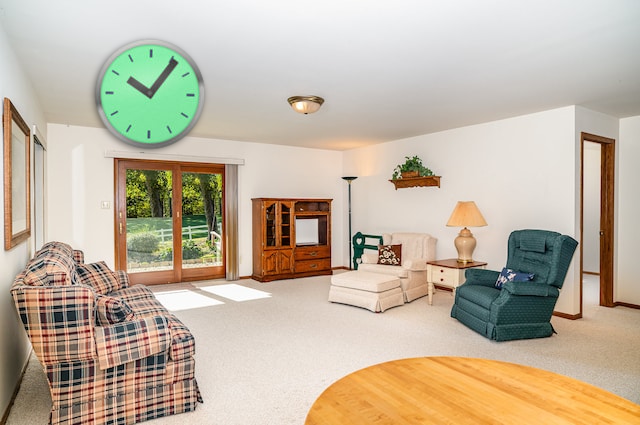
10:06
